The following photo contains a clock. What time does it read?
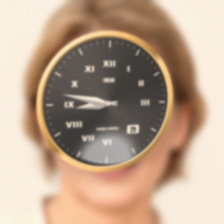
8:47
